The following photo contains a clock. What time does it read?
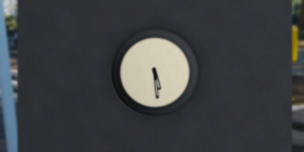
5:29
